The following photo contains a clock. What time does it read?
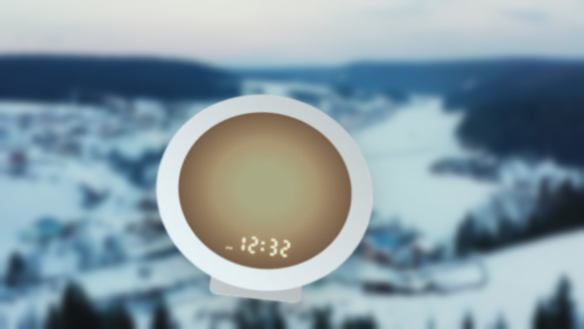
12:32
